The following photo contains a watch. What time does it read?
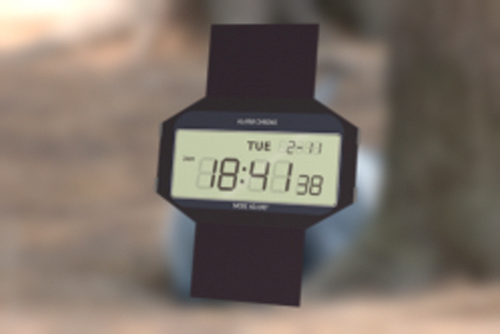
18:41:38
